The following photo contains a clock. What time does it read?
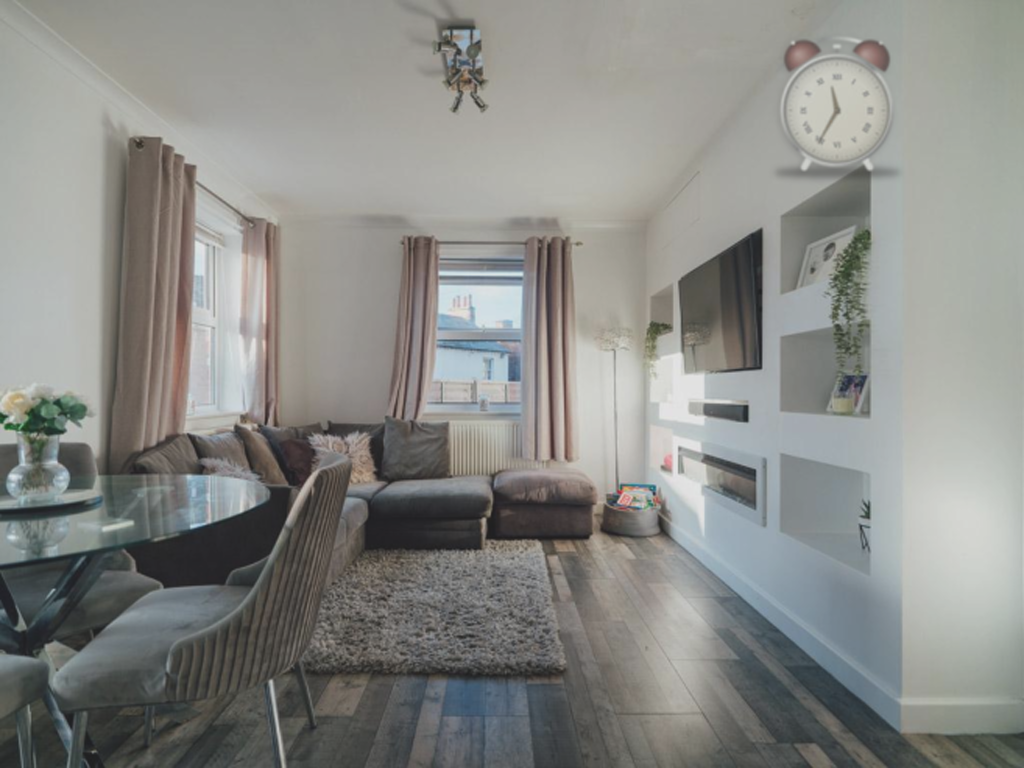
11:35
